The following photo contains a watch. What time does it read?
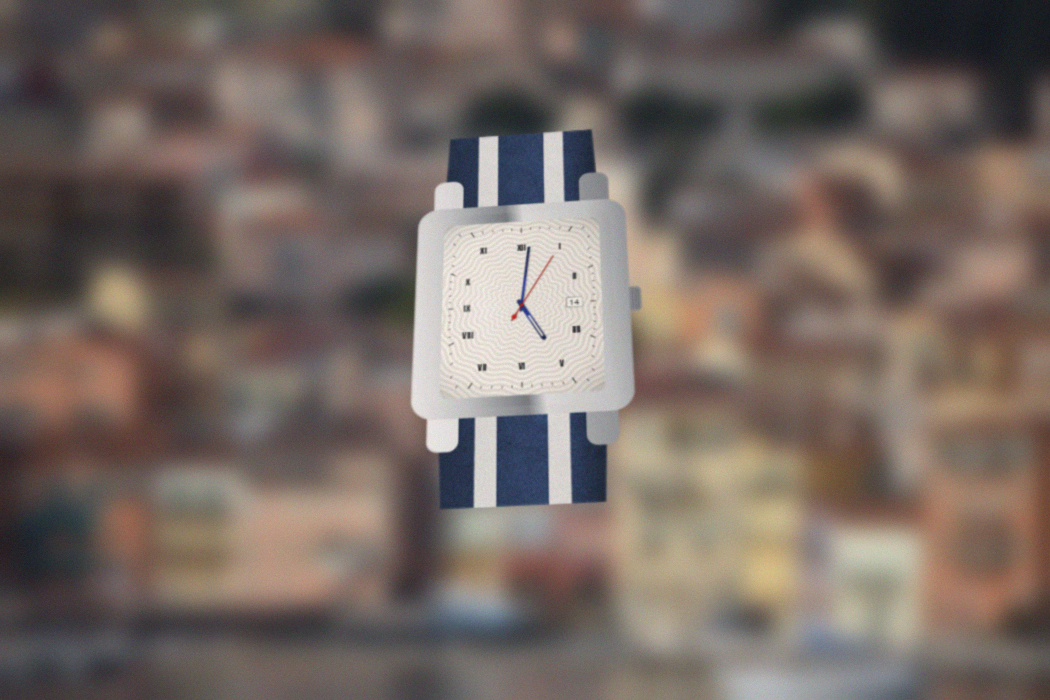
5:01:05
